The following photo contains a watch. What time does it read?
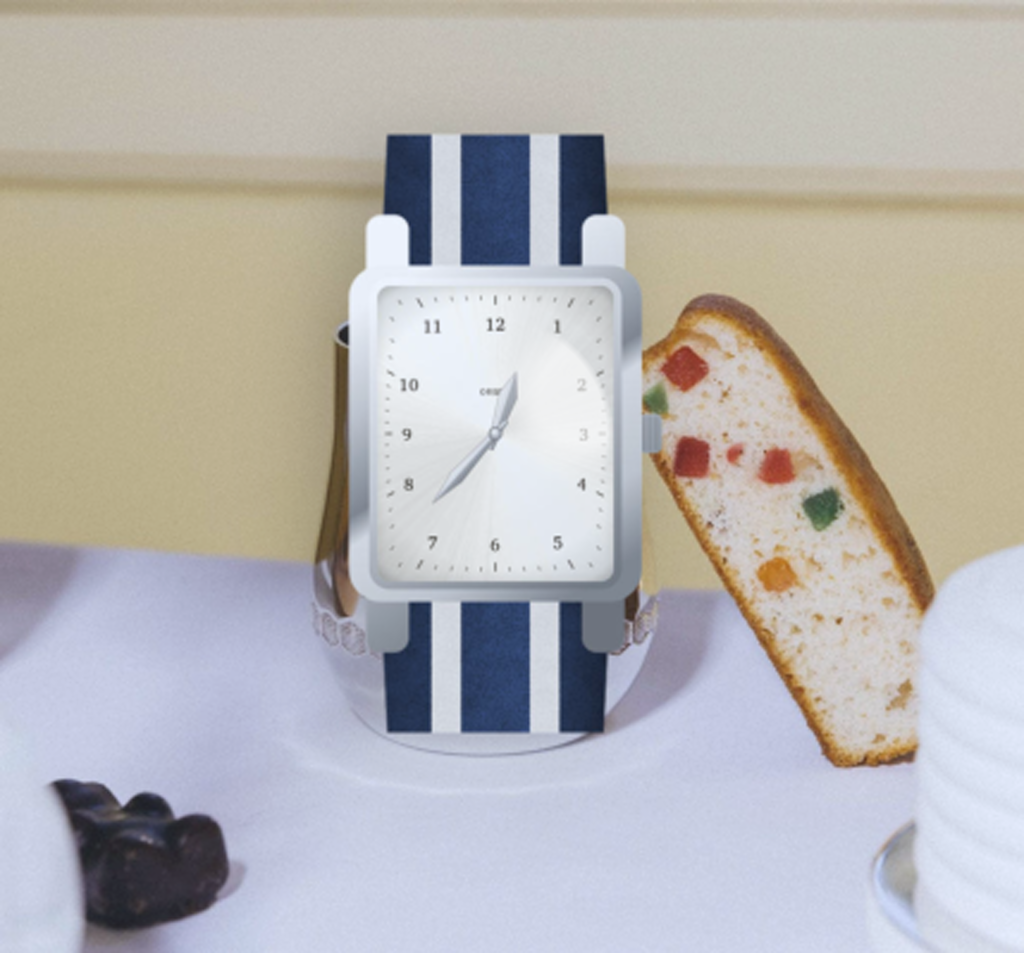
12:37
